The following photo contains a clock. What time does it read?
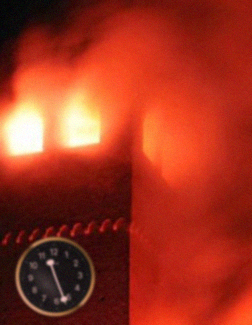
11:27
